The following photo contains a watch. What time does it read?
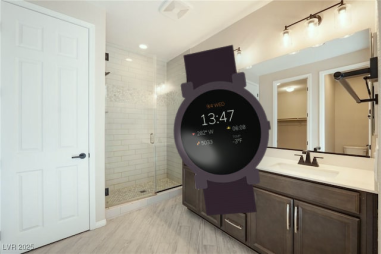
13:47
